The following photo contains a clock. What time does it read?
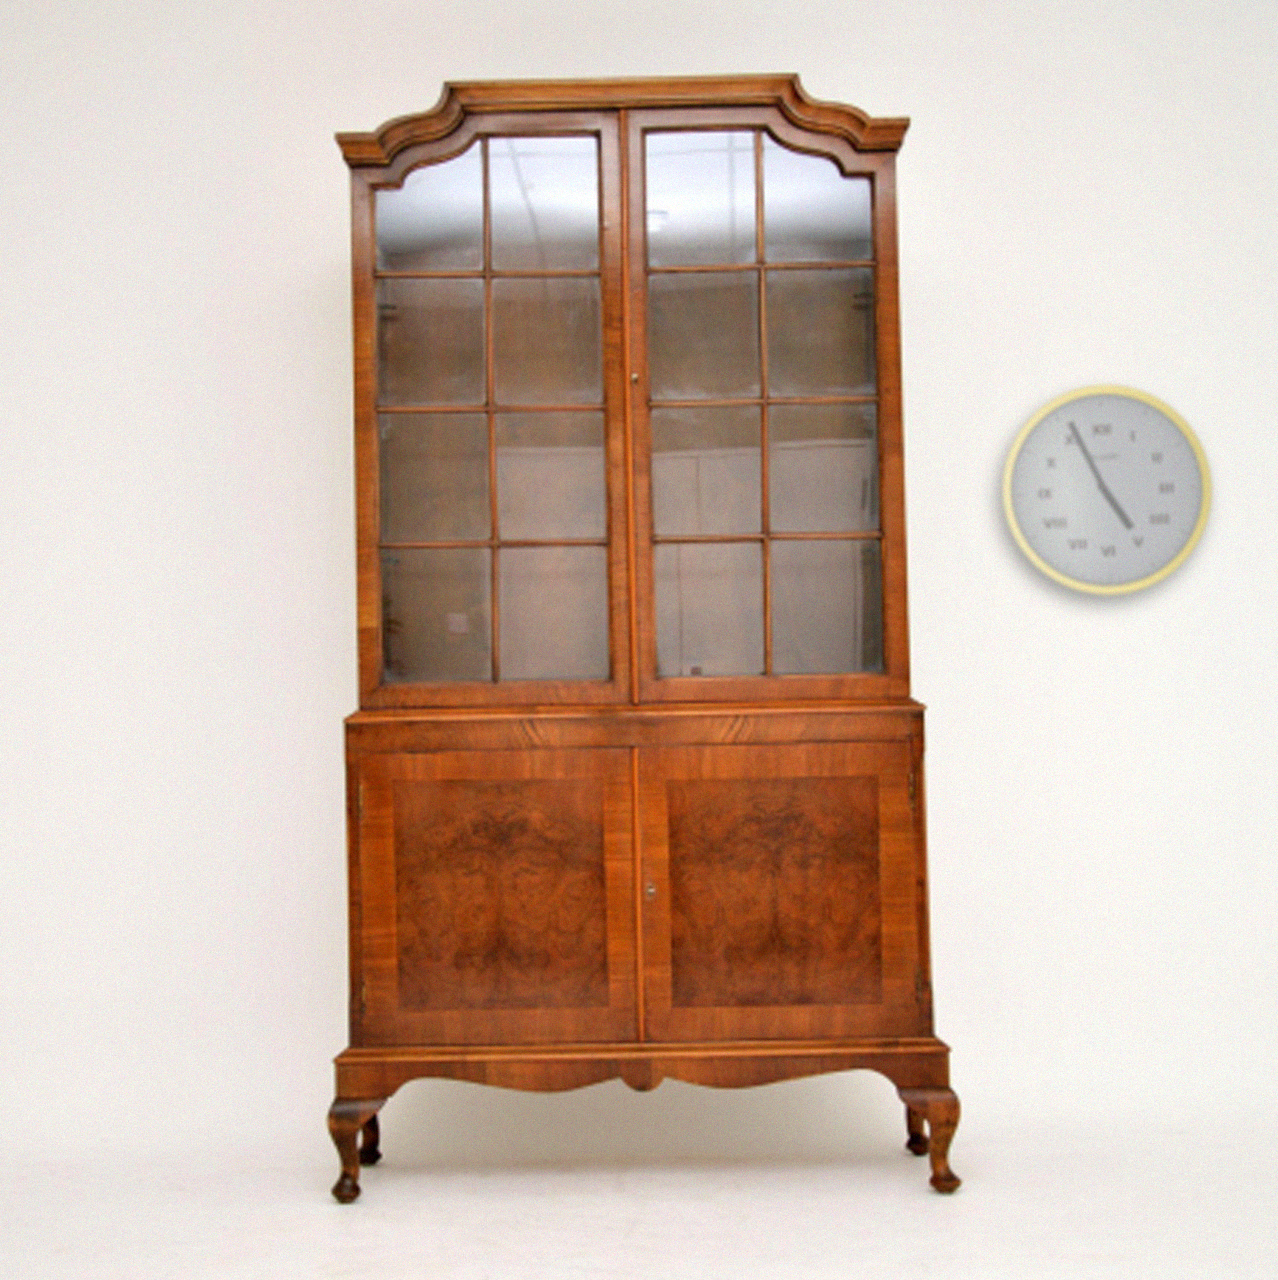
4:56
